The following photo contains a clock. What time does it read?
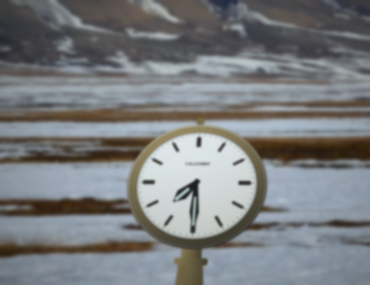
7:30
